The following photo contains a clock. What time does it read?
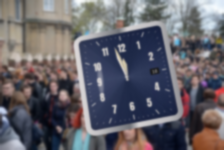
11:58
